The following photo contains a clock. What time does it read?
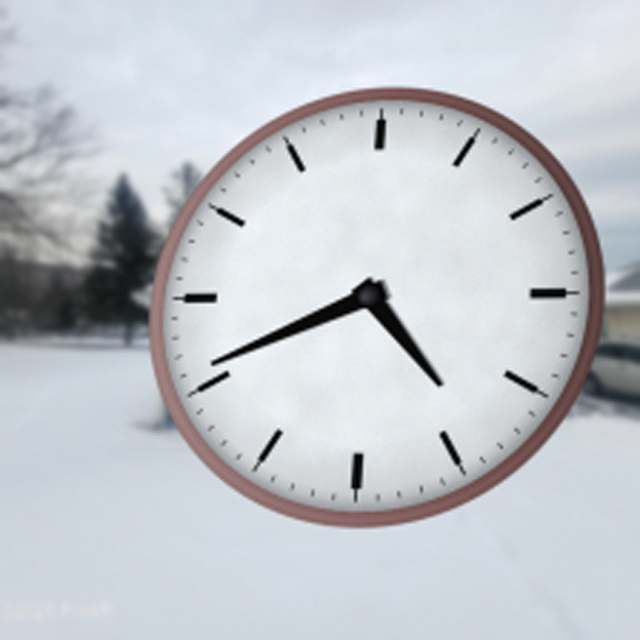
4:41
